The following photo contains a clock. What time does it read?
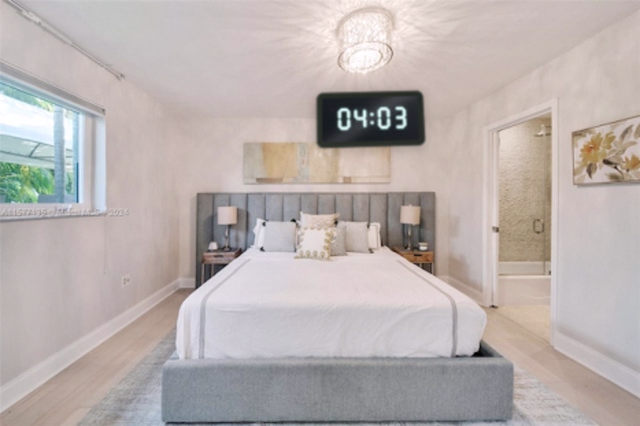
4:03
